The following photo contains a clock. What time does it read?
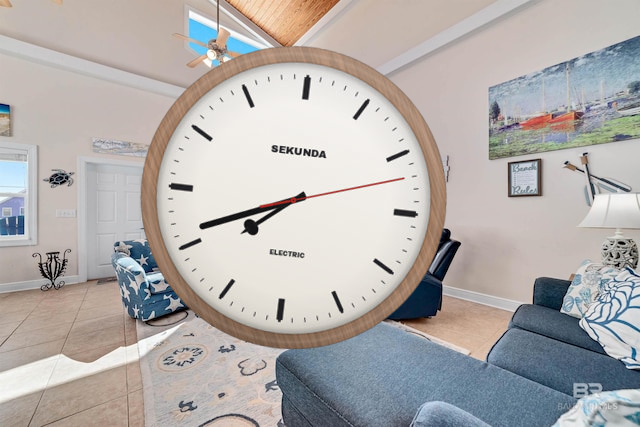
7:41:12
